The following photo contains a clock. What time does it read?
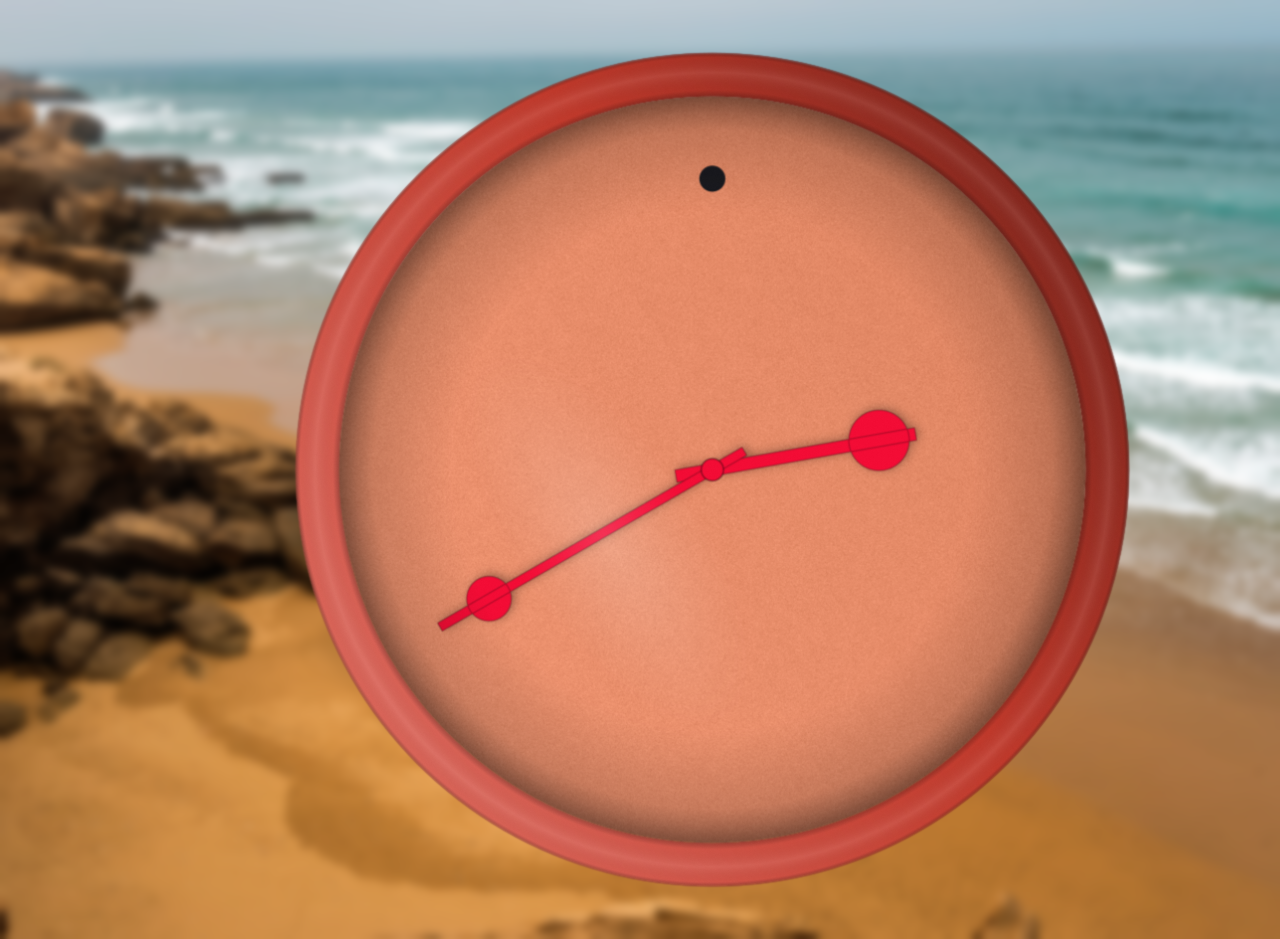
2:40
